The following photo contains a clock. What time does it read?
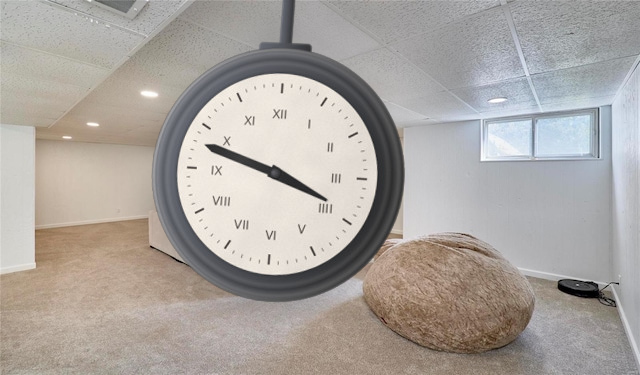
3:48
